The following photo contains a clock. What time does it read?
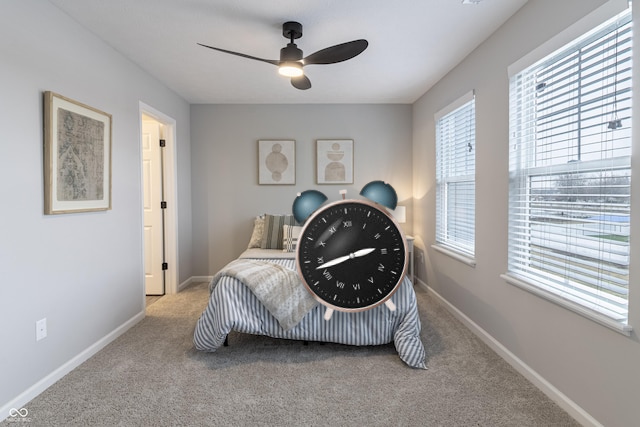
2:43
